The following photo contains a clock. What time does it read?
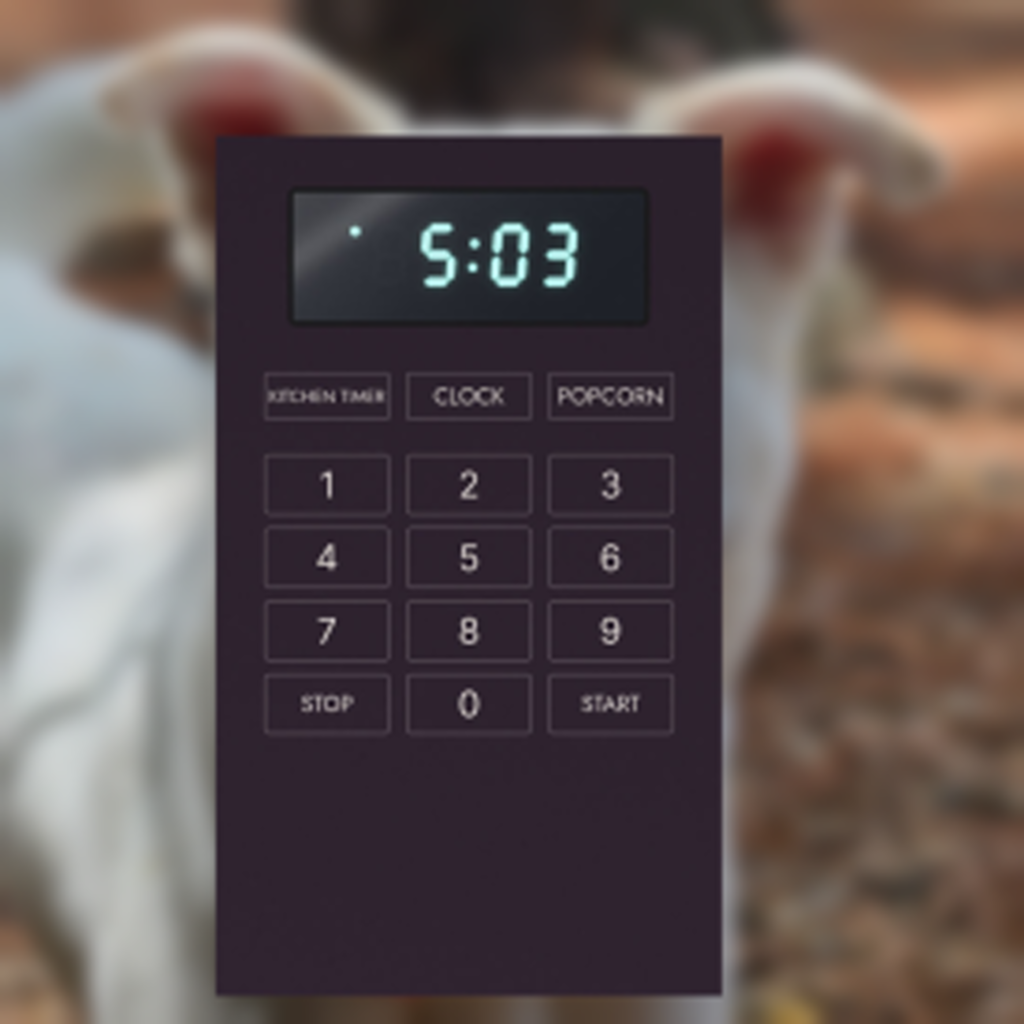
5:03
